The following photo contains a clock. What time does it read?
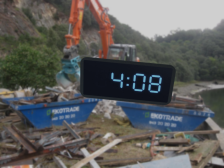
4:08
